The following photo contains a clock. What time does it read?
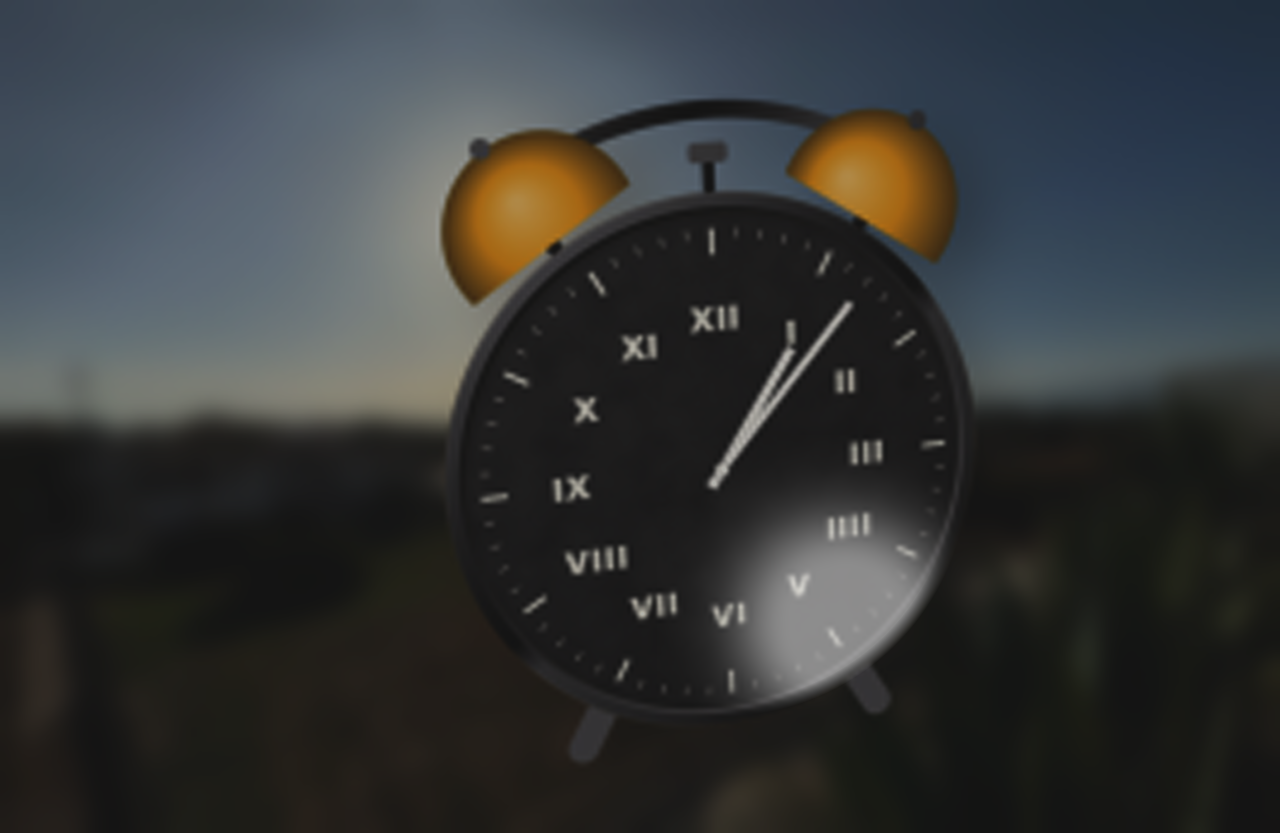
1:07
